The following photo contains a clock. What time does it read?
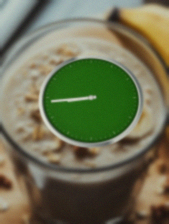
8:44
